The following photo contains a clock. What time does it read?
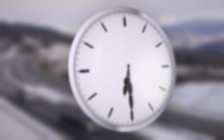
6:30
